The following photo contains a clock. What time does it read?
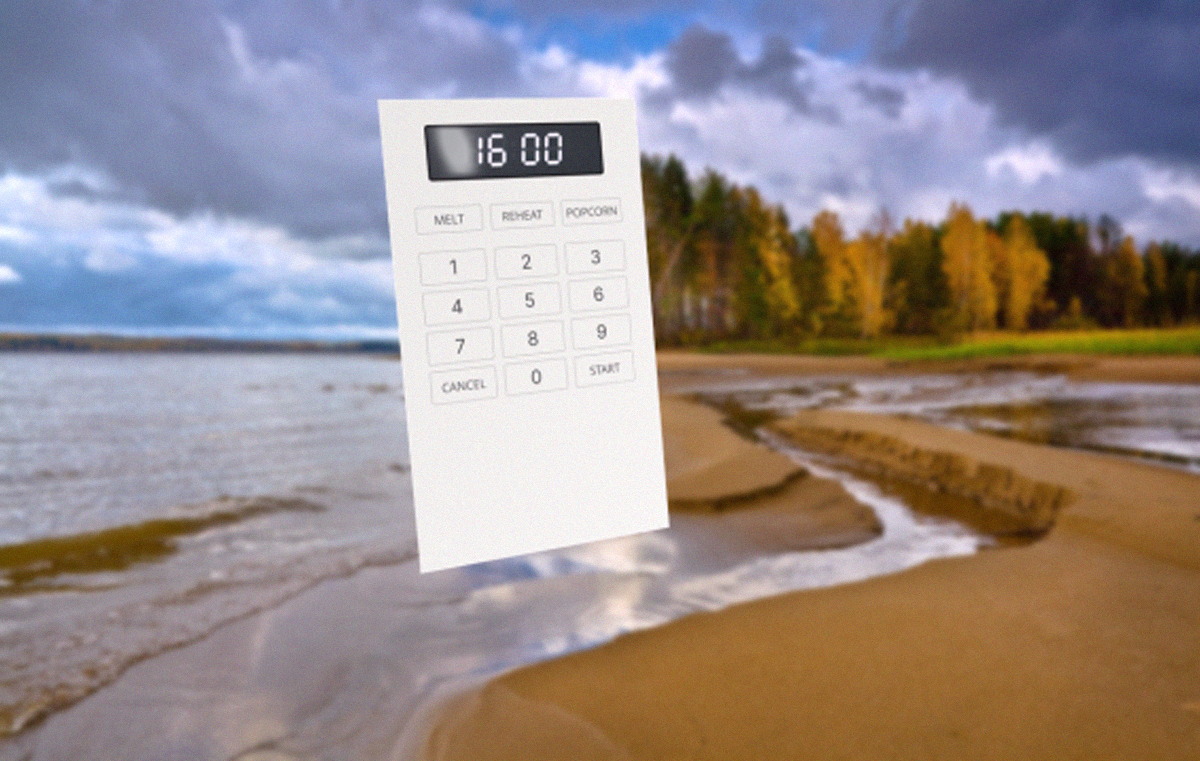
16:00
